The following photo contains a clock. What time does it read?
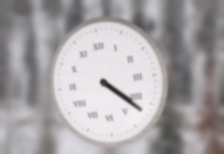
4:22
